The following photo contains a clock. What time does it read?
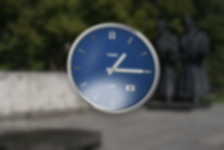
1:15
